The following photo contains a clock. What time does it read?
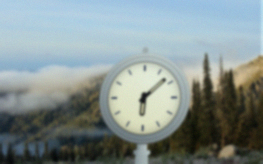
6:08
